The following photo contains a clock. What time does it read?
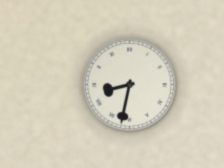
8:32
